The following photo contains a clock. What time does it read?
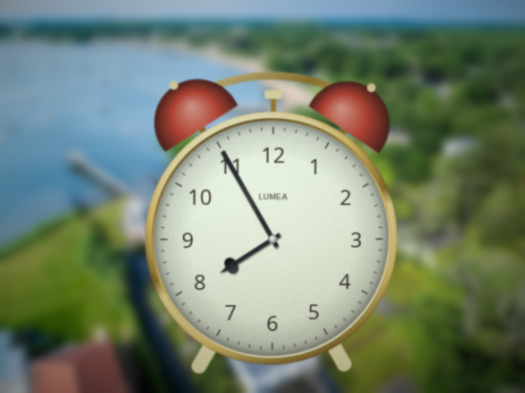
7:55
